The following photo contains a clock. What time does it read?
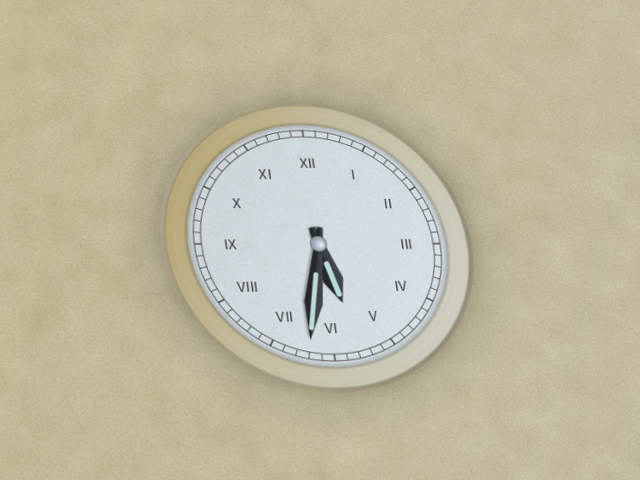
5:32
